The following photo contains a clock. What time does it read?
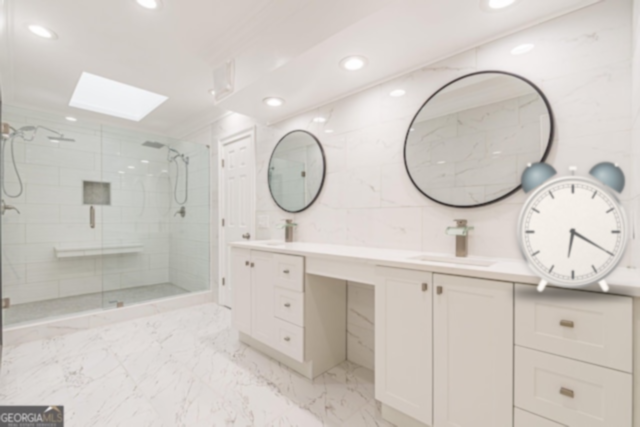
6:20
